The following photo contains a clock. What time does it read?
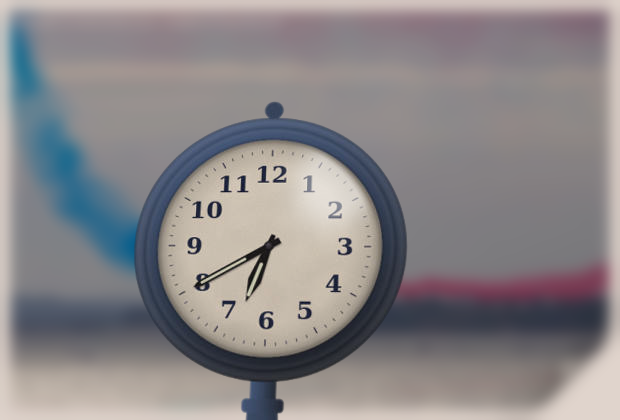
6:40
